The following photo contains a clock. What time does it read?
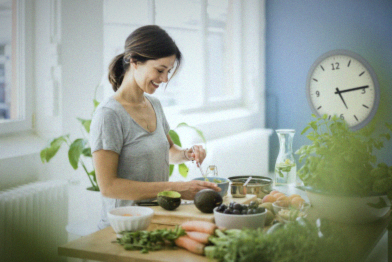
5:14
